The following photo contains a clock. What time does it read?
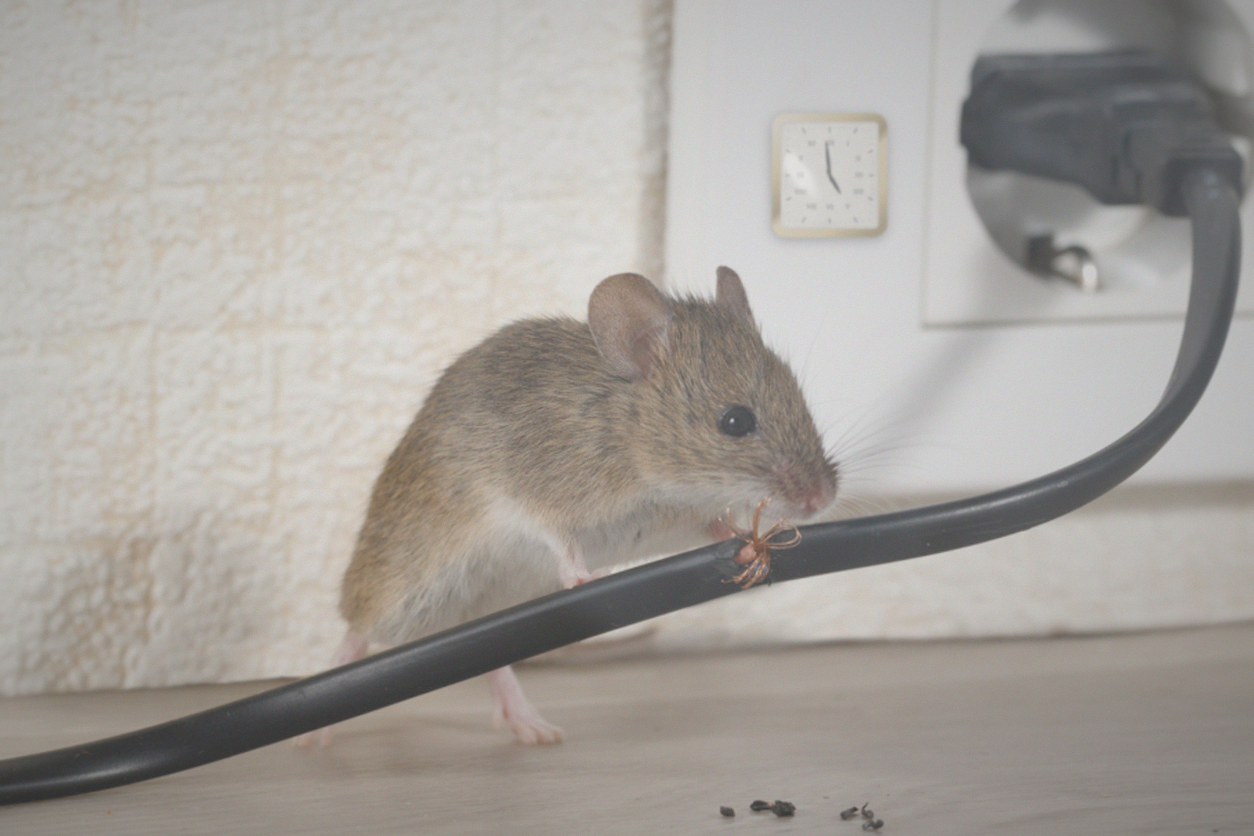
4:59
